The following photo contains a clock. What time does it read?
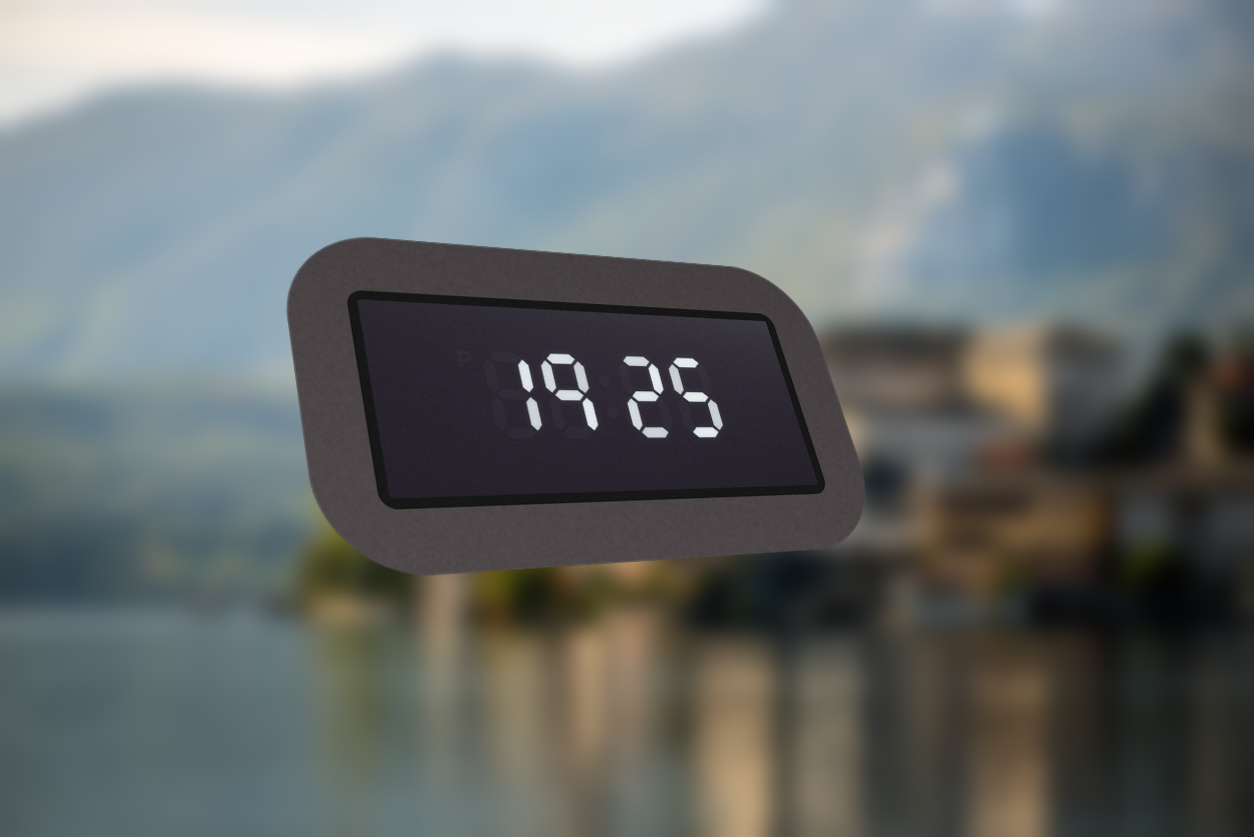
19:25
